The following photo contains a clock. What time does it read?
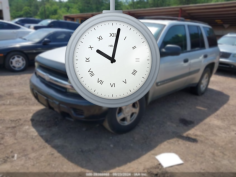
10:02
